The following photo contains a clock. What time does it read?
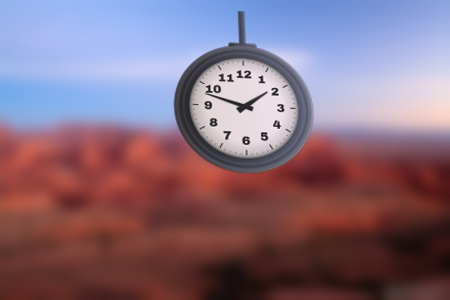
1:48
